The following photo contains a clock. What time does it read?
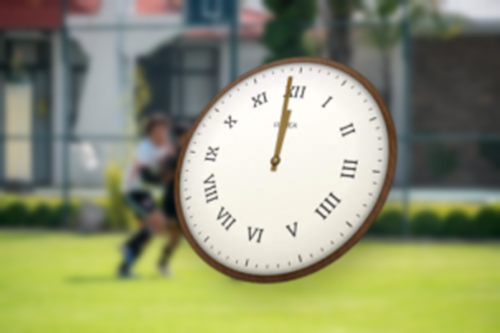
11:59
